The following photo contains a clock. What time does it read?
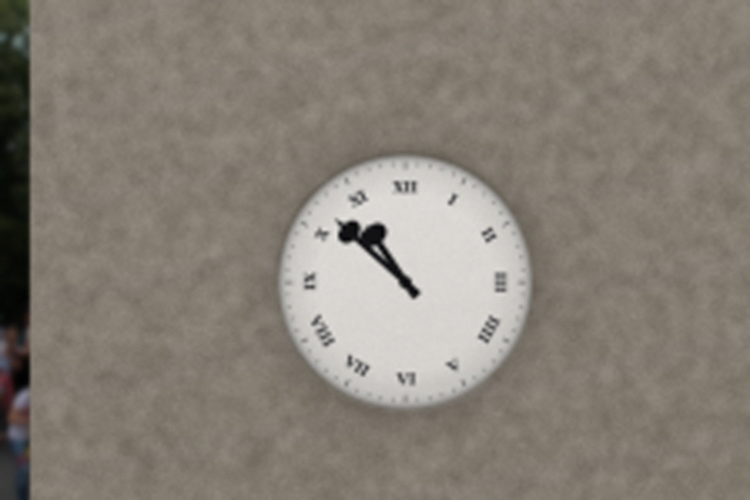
10:52
